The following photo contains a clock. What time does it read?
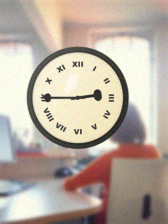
2:45
